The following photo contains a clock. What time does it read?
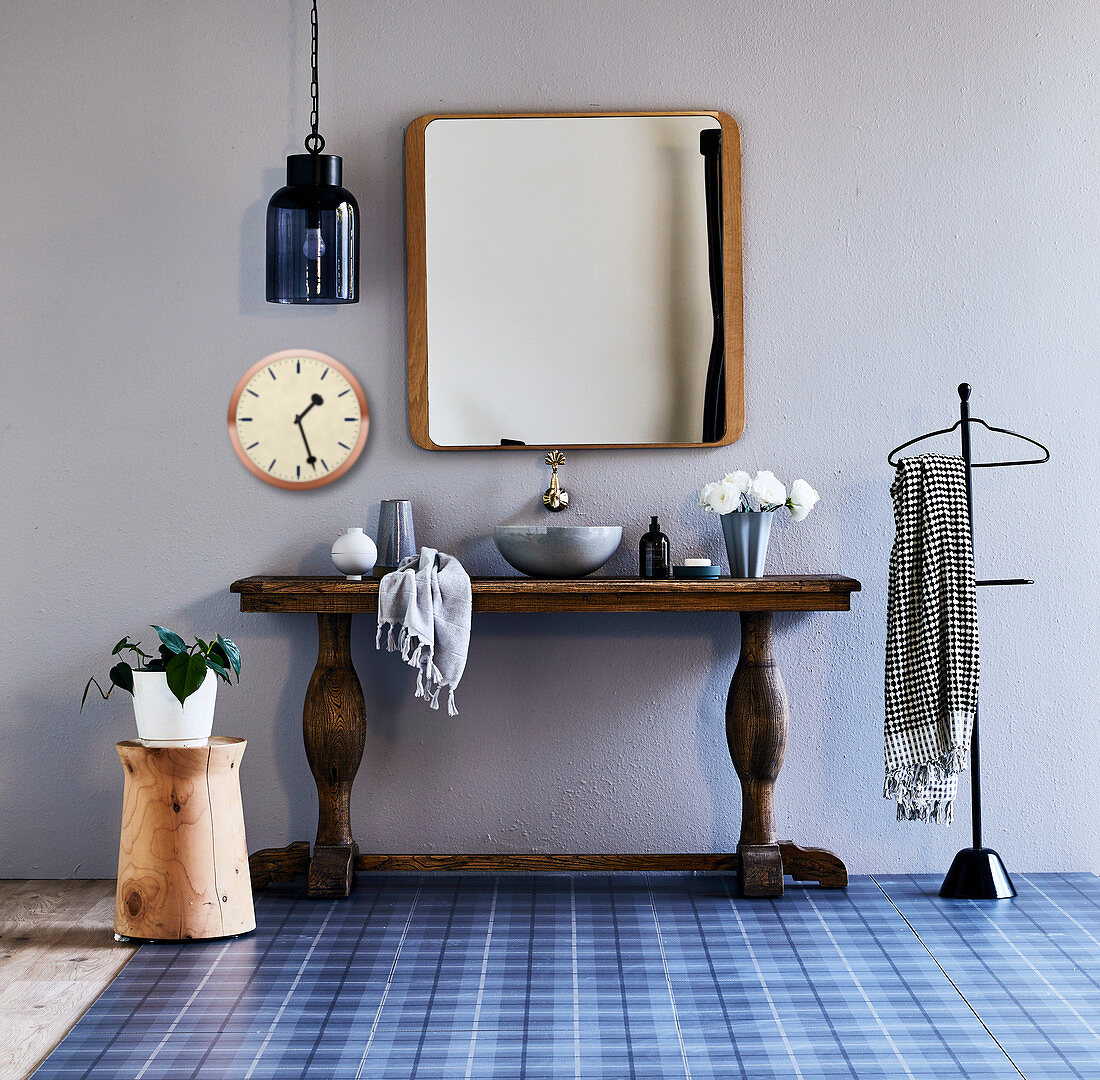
1:27
